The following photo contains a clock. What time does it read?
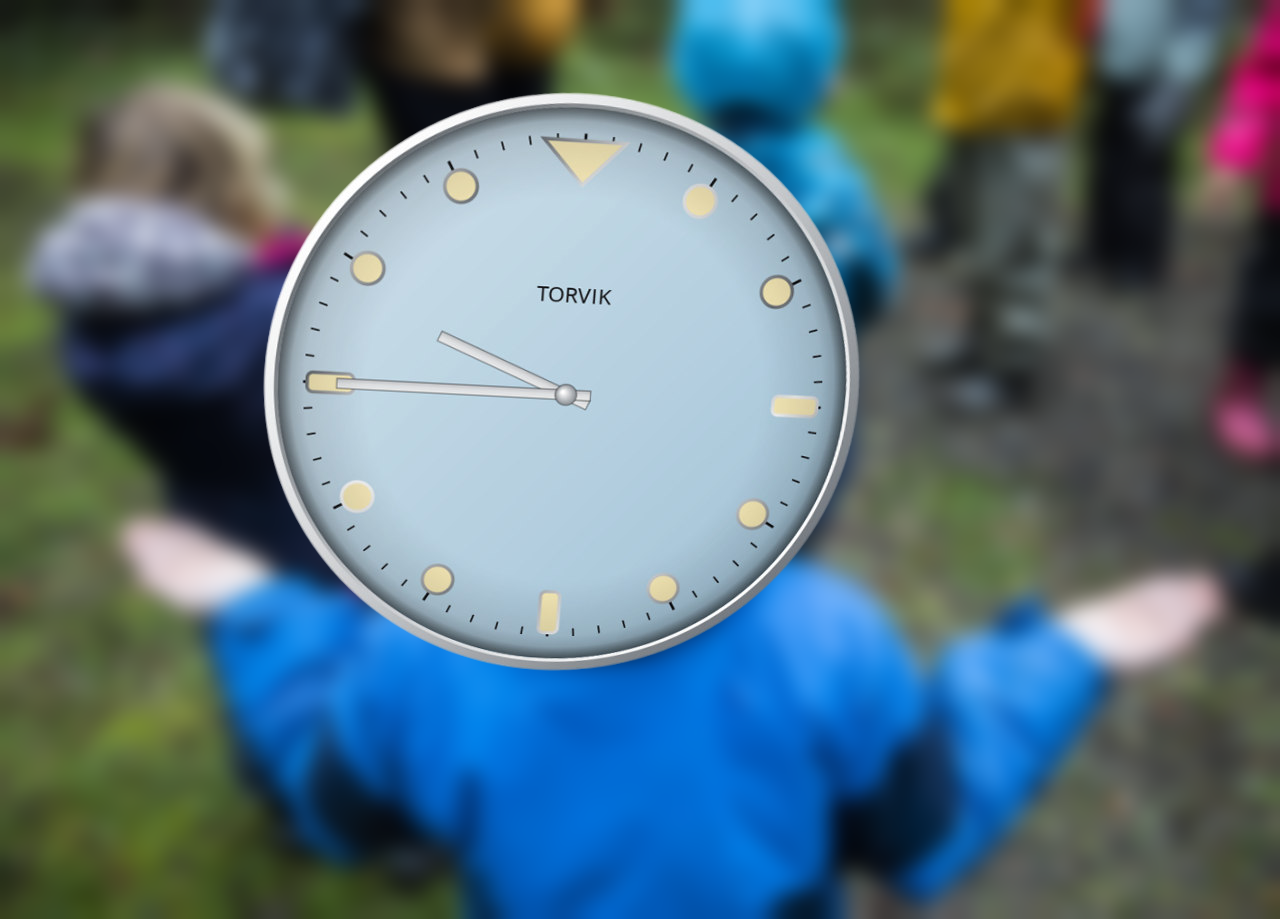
9:45
